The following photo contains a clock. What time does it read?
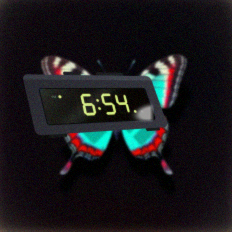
6:54
